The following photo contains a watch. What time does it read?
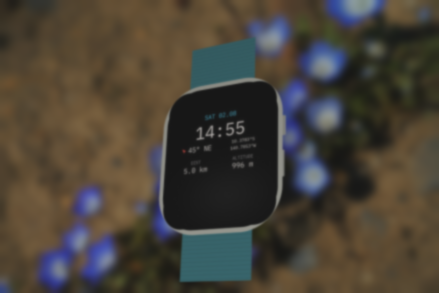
14:55
